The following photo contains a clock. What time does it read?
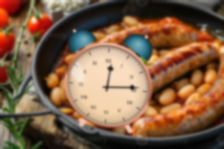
12:14
